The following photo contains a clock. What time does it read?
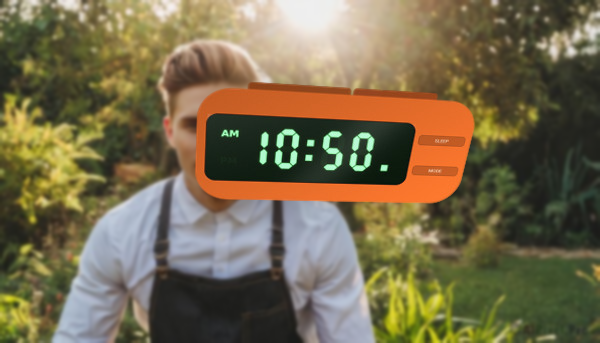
10:50
